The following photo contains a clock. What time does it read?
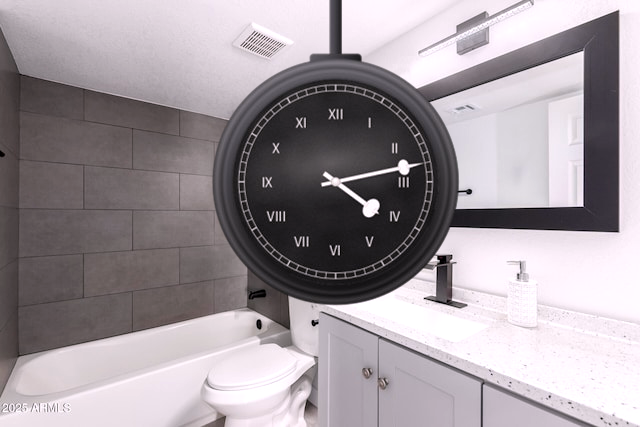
4:13
